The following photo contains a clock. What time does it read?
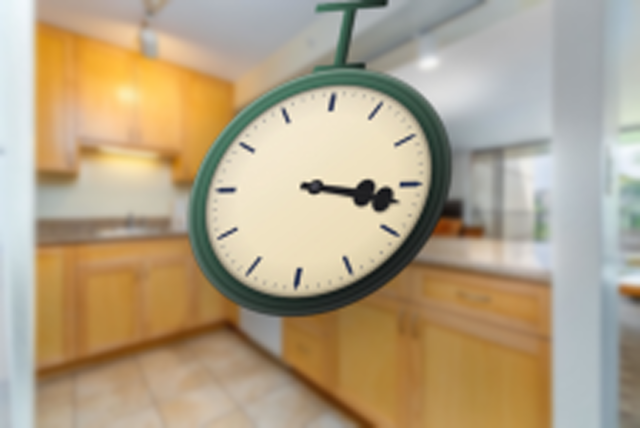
3:17
